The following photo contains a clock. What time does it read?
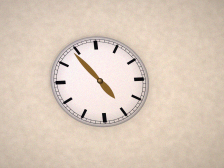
4:54
